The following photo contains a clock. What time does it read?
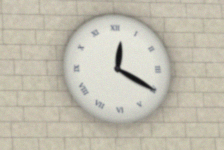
12:20
